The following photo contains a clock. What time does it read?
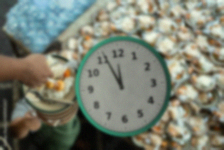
11:56
